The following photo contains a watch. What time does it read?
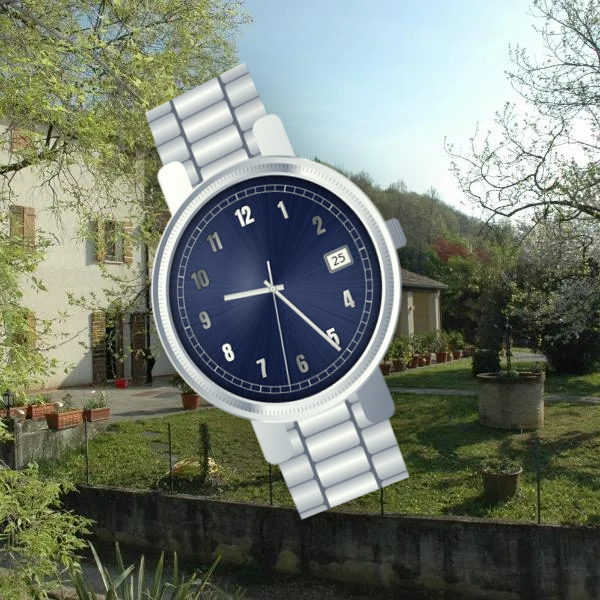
9:25:32
